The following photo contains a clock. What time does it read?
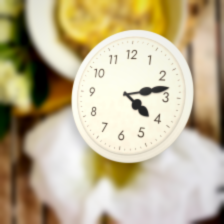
4:13
